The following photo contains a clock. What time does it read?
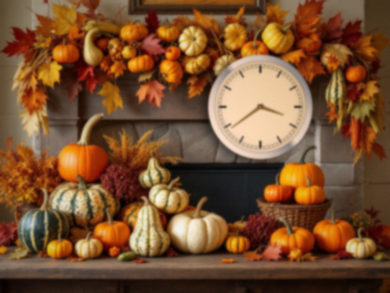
3:39
